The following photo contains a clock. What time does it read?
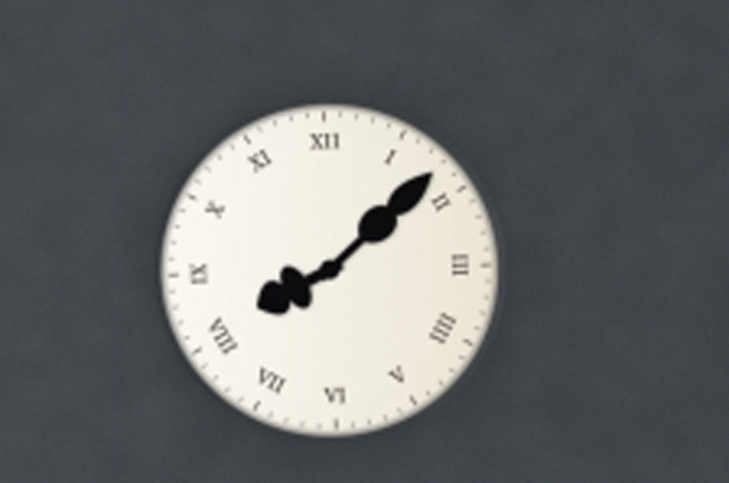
8:08
